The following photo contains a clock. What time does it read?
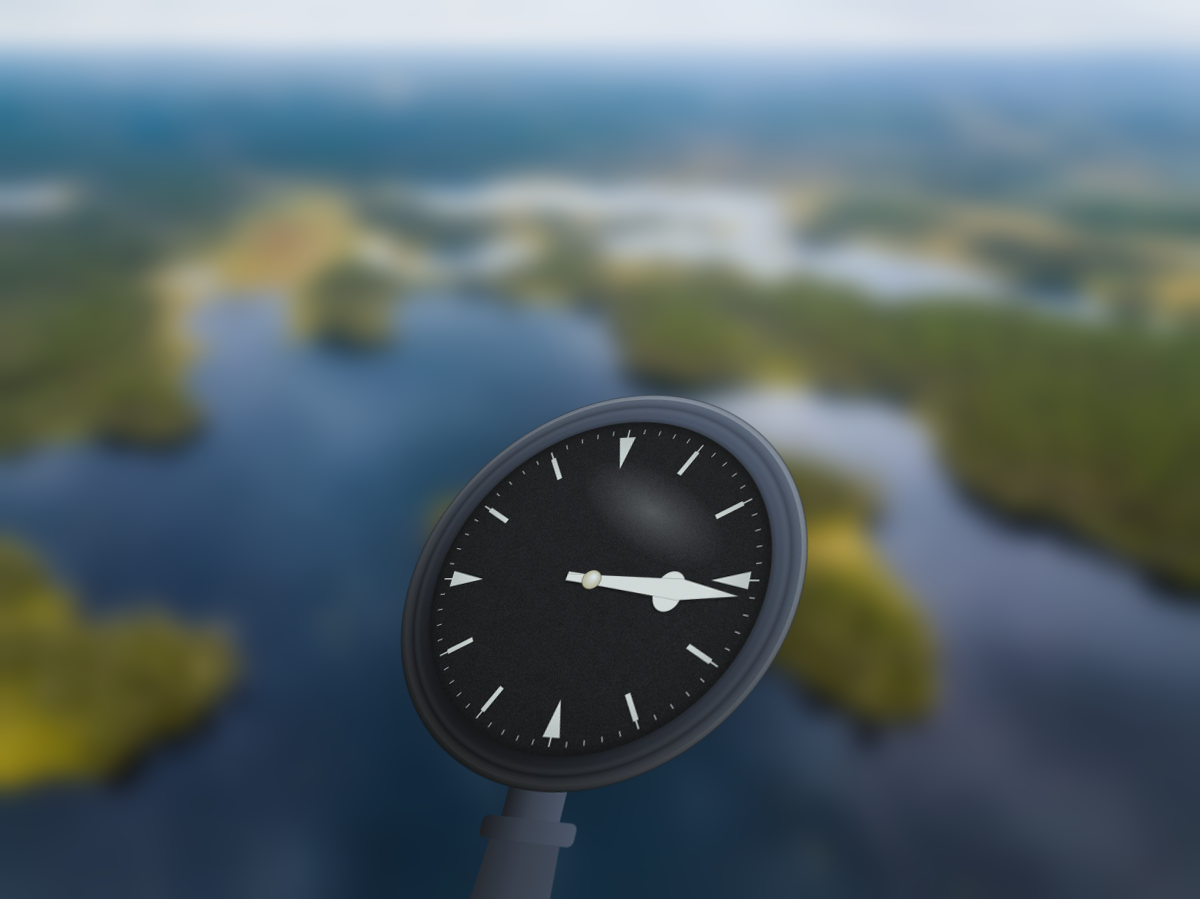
3:16
